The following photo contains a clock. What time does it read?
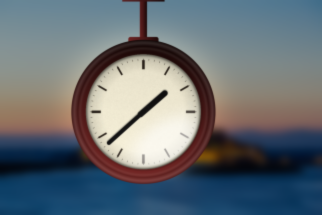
1:38
